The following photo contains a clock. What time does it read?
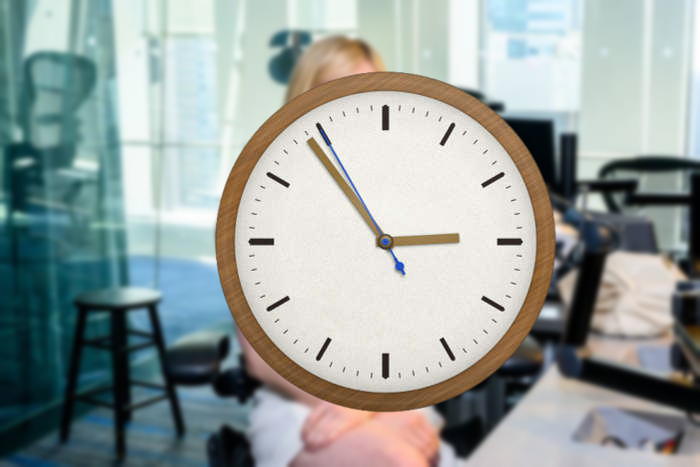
2:53:55
